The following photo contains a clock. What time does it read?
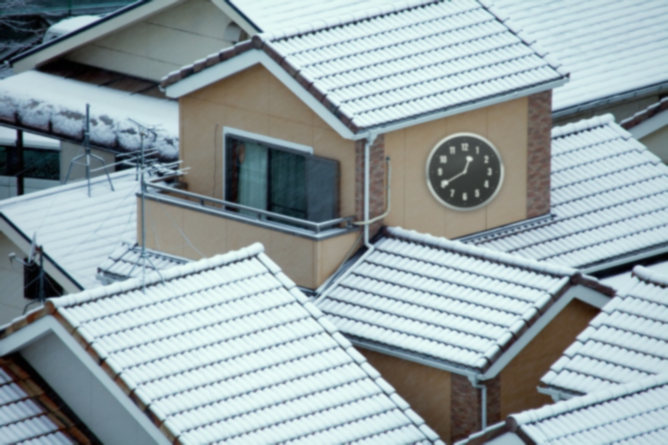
12:40
